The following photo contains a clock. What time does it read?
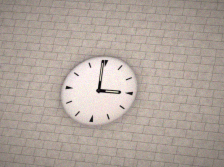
2:59
